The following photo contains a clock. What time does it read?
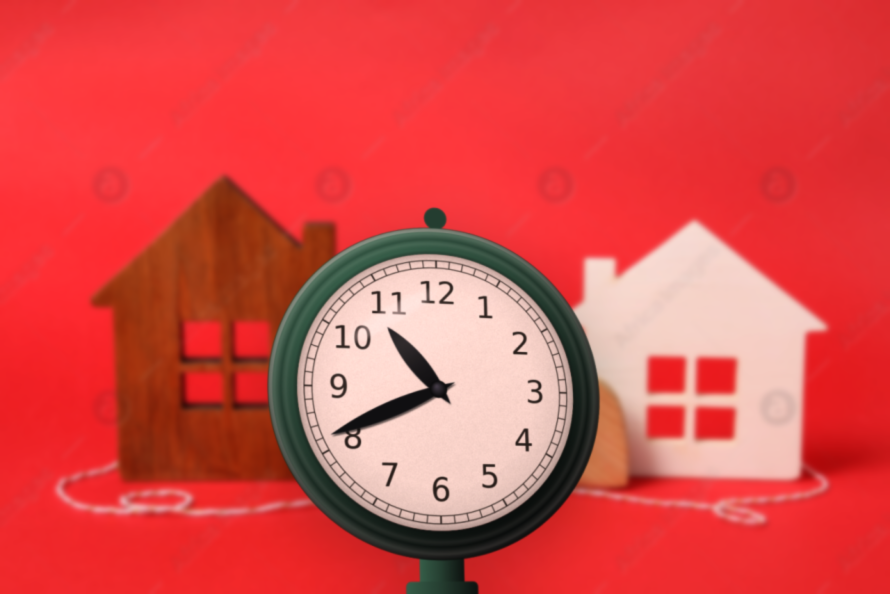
10:41
